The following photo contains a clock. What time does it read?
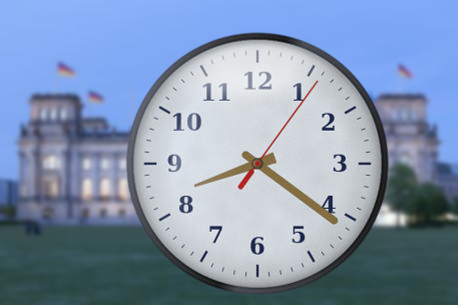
8:21:06
